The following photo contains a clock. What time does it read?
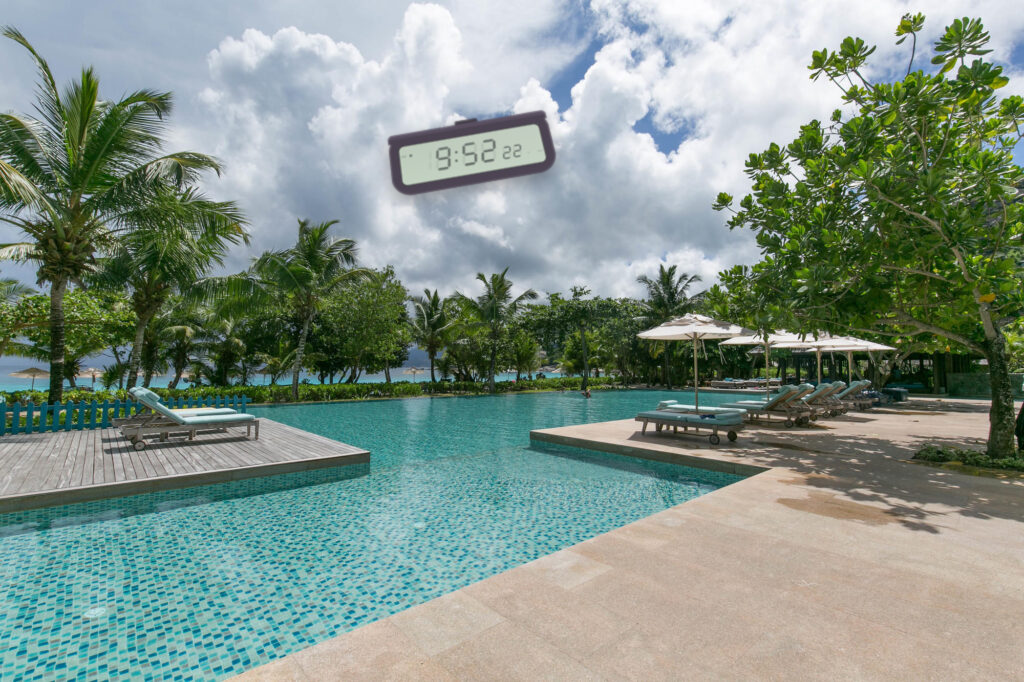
9:52:22
